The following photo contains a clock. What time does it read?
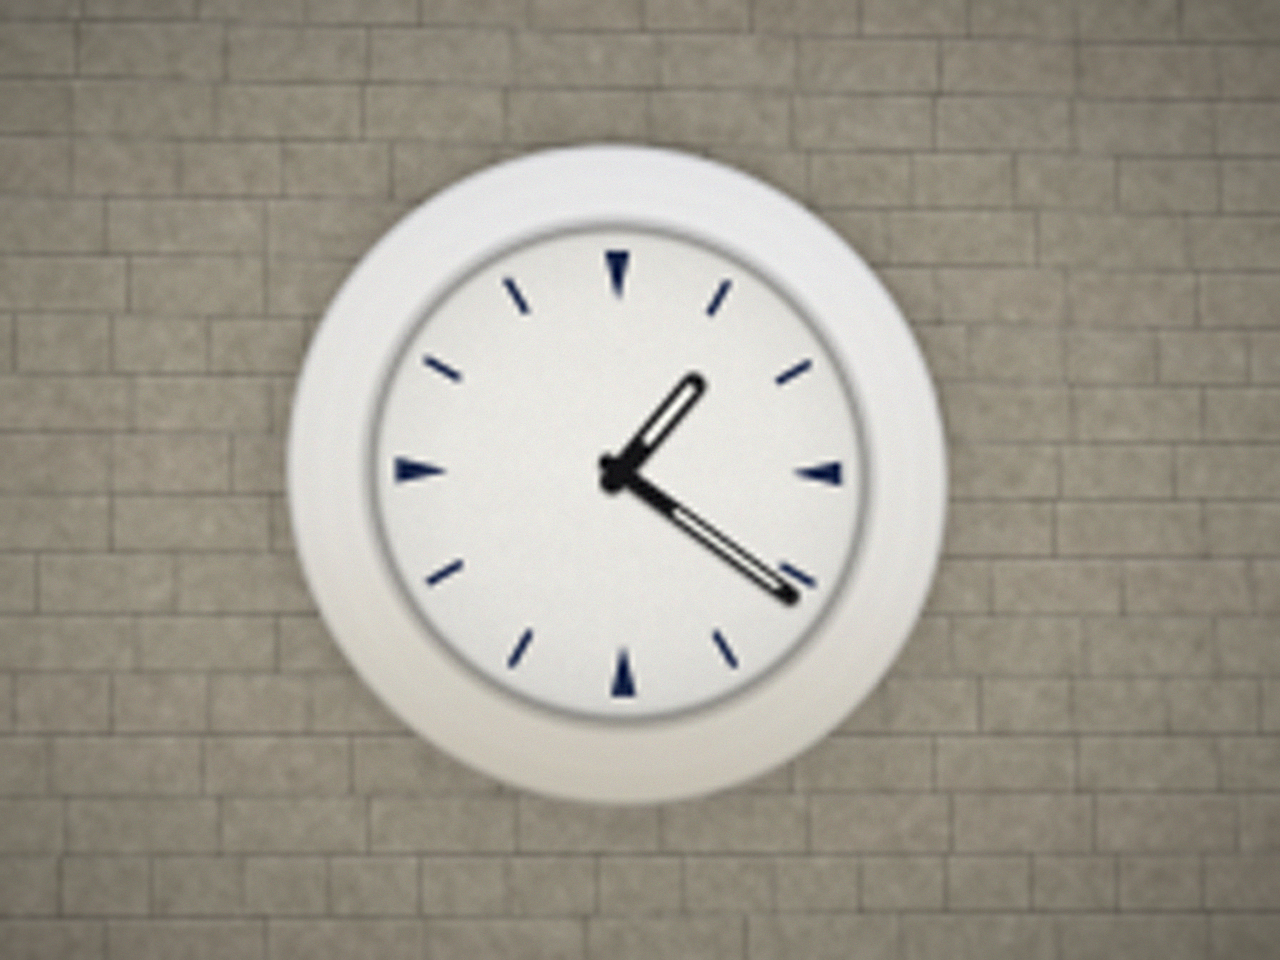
1:21
